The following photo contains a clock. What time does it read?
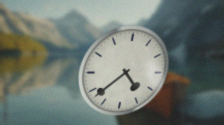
4:38
